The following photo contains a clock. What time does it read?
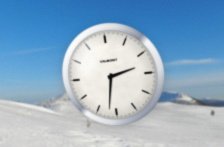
2:32
